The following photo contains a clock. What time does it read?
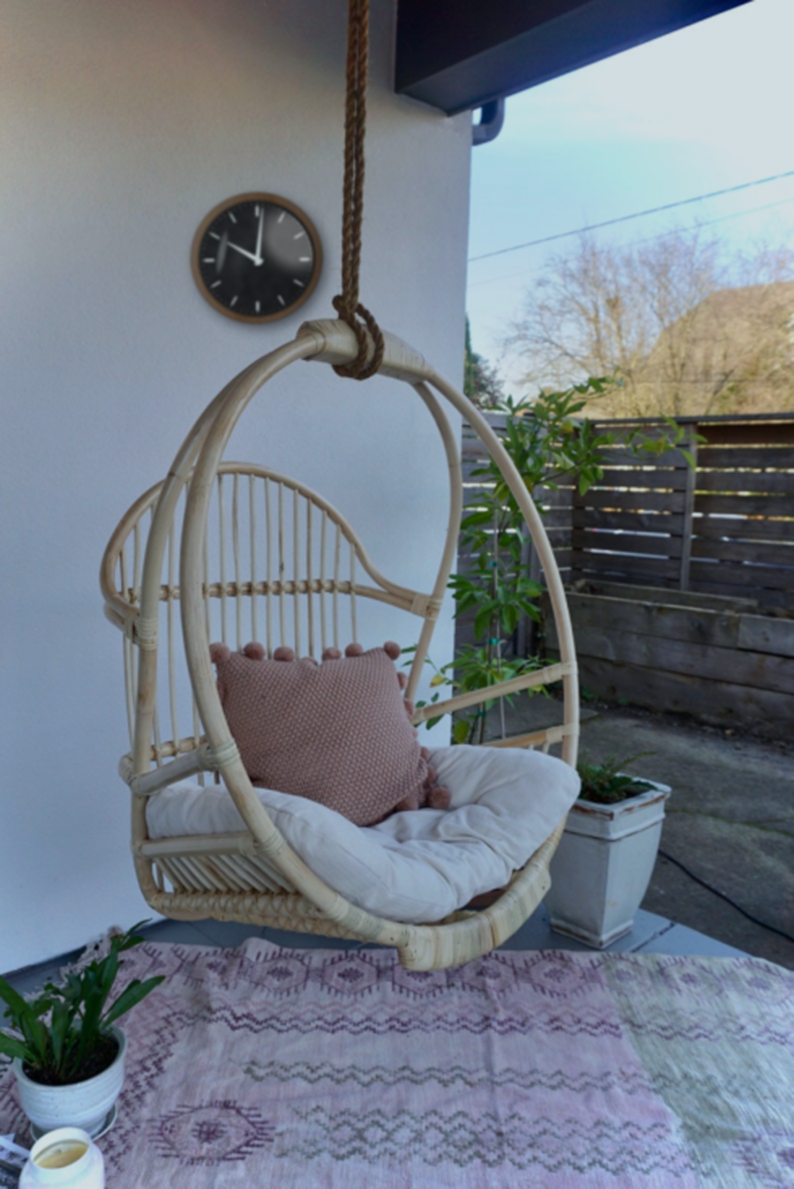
10:01
